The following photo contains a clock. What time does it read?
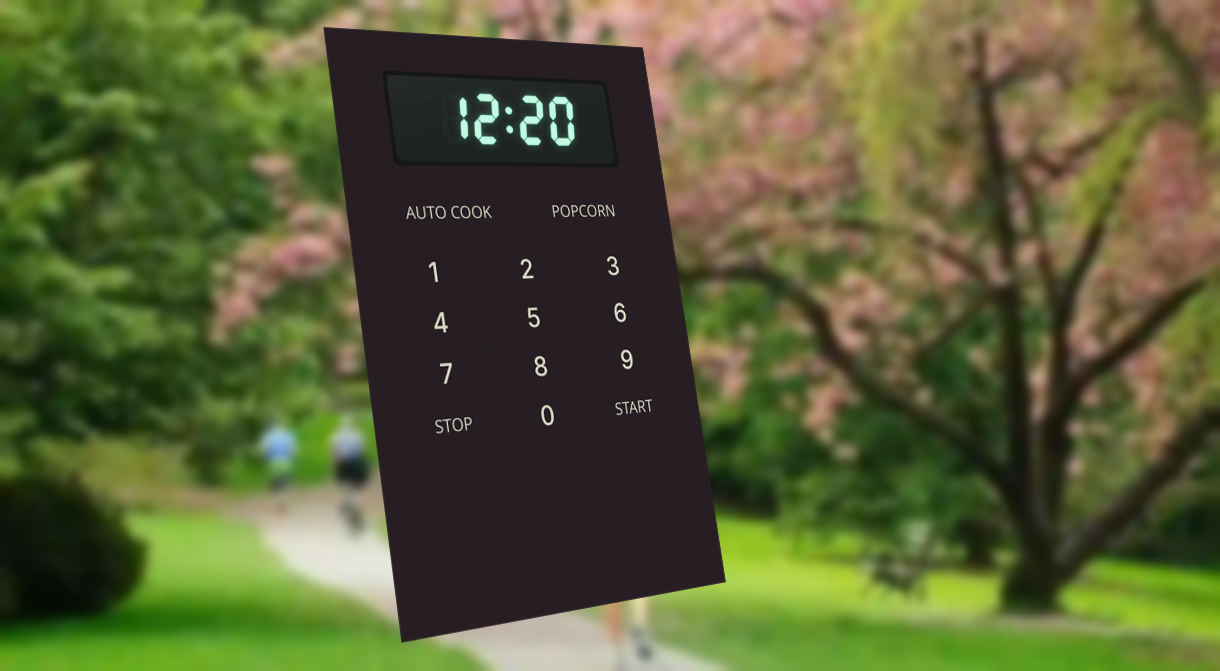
12:20
